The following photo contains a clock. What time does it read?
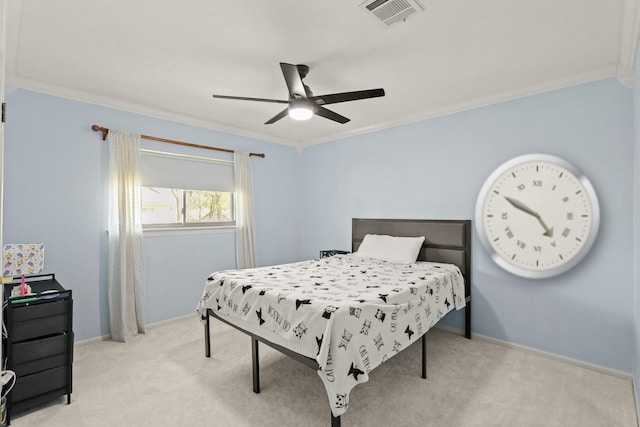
4:50
